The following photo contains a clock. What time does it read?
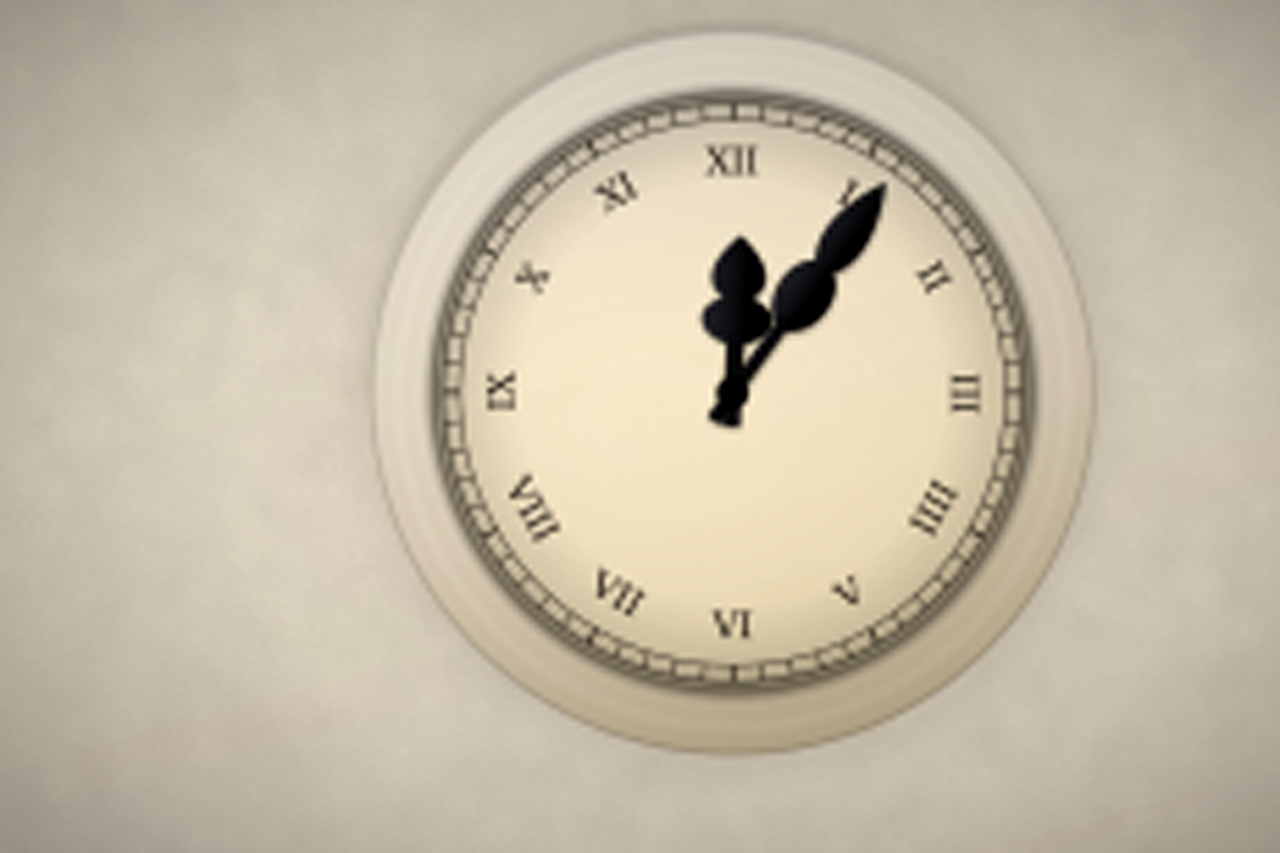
12:06
